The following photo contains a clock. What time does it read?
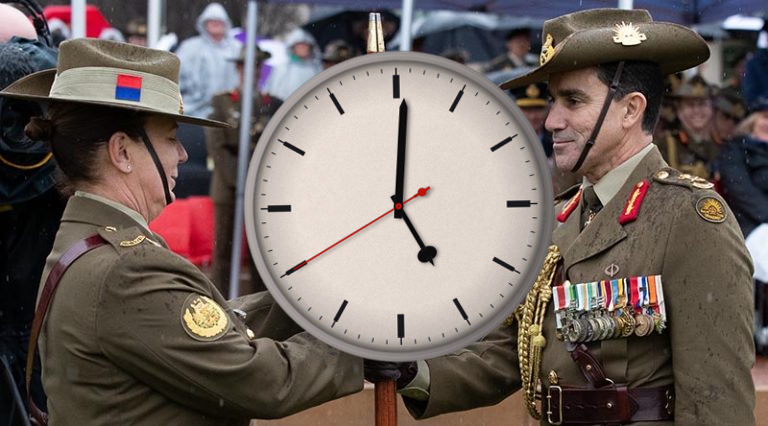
5:00:40
